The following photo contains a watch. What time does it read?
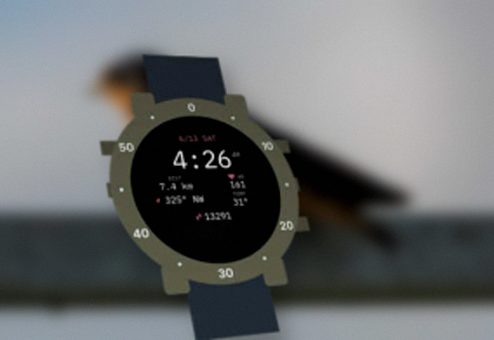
4:26
